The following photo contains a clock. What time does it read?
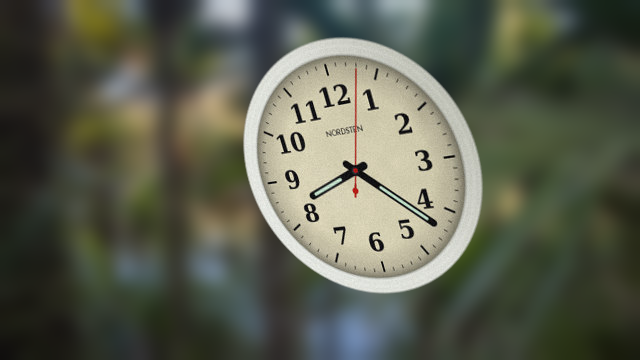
8:22:03
